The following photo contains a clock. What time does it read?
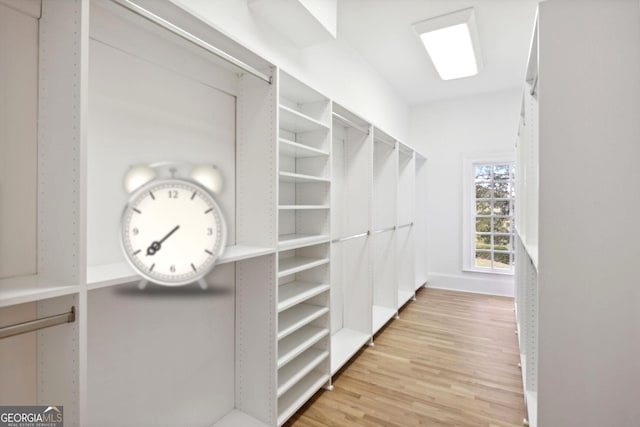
7:38
